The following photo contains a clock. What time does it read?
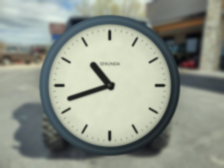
10:42
